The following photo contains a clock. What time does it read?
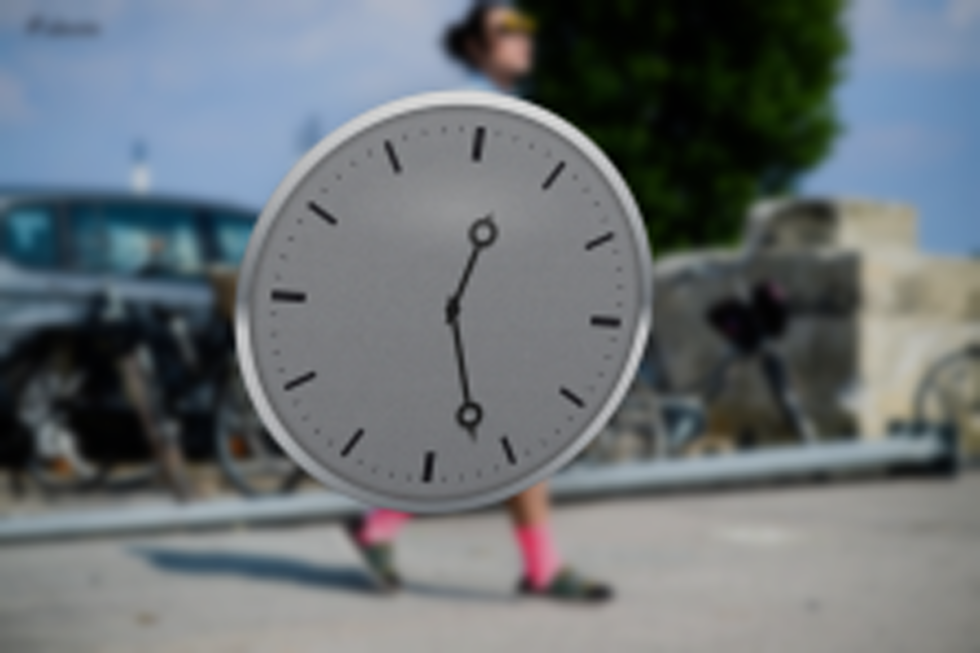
12:27
